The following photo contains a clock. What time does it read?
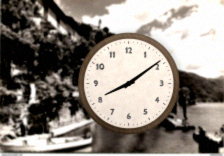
8:09
